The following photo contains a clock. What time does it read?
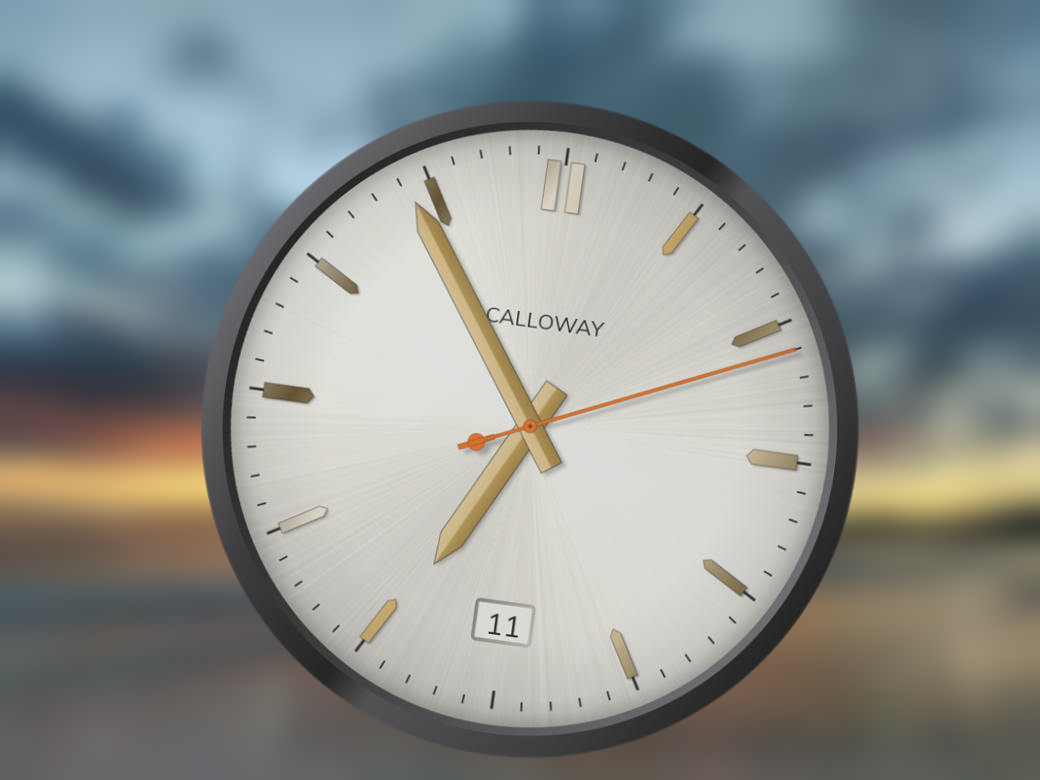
6:54:11
